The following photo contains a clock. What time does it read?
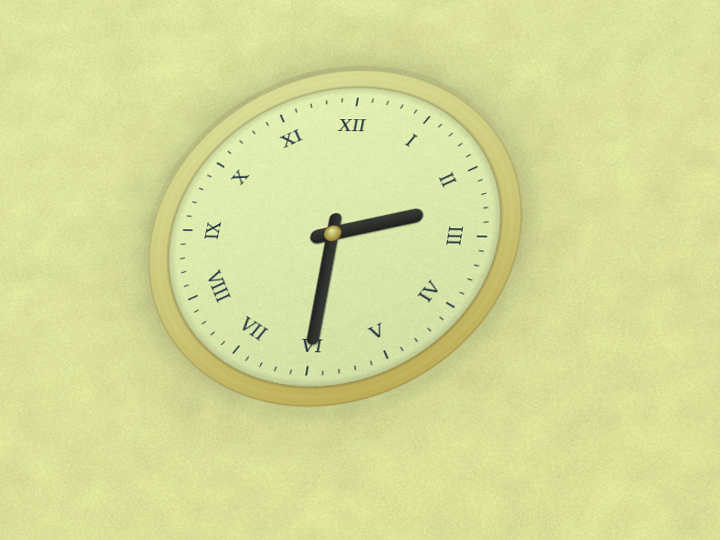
2:30
